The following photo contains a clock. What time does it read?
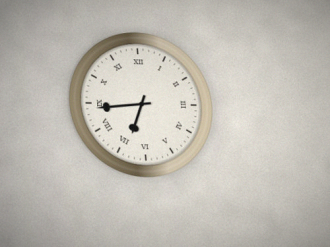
6:44
